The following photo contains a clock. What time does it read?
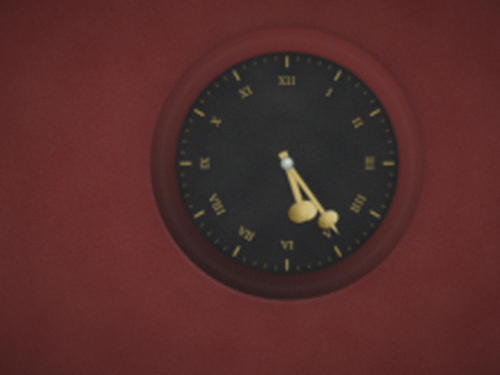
5:24
